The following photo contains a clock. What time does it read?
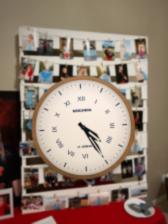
4:25
